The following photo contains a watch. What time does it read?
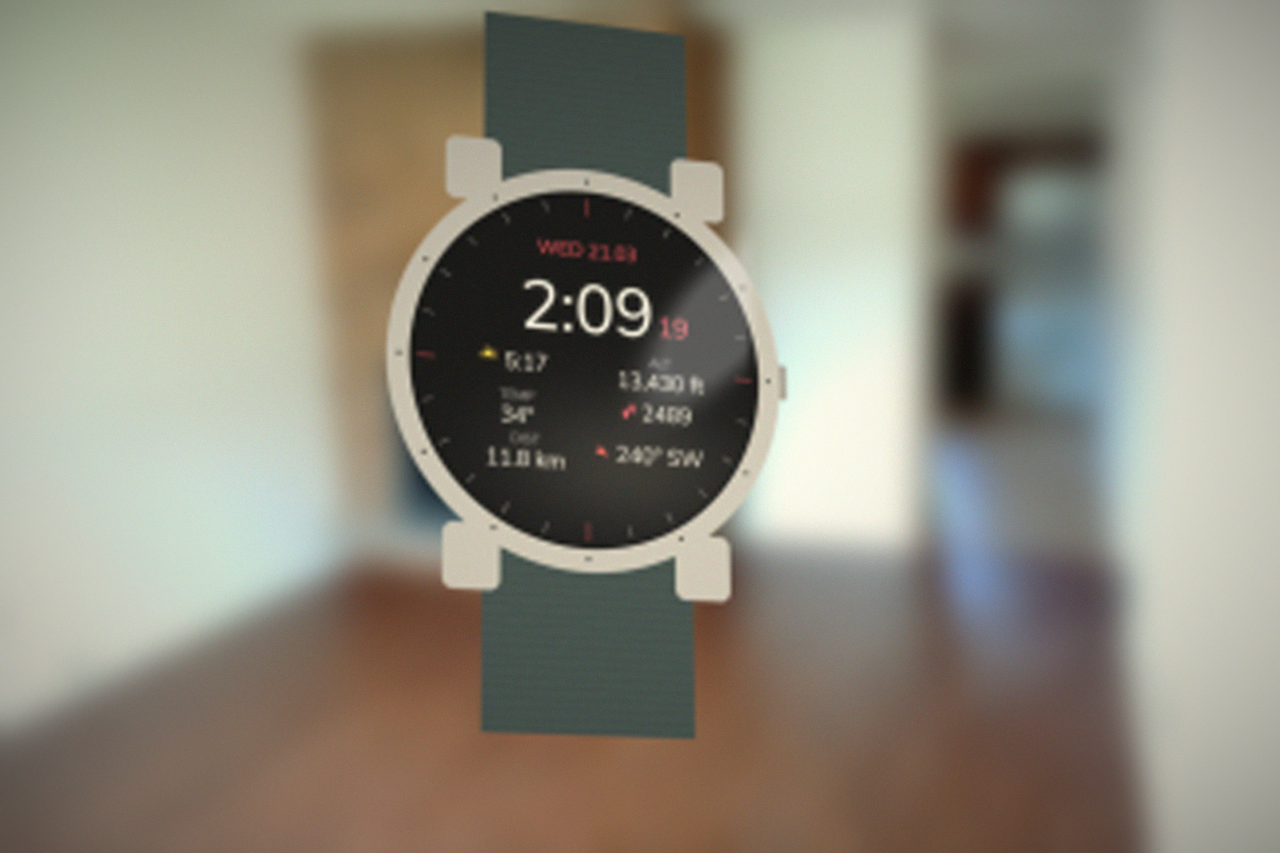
2:09
